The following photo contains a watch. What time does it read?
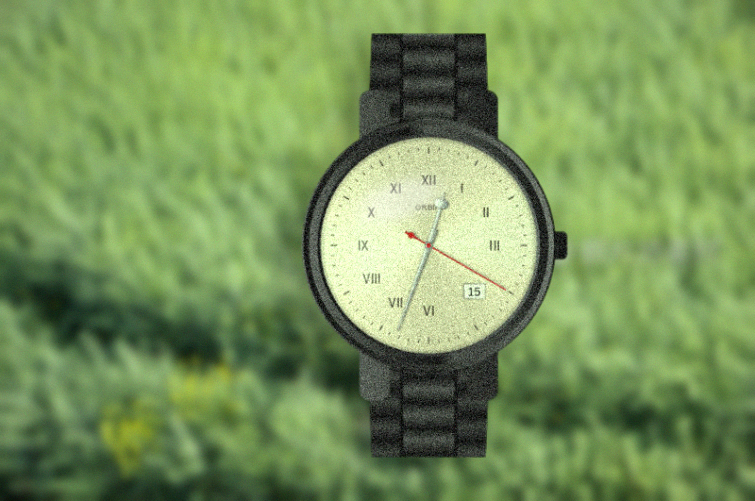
12:33:20
